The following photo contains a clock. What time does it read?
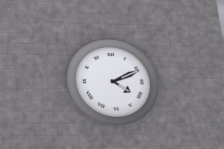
4:11
